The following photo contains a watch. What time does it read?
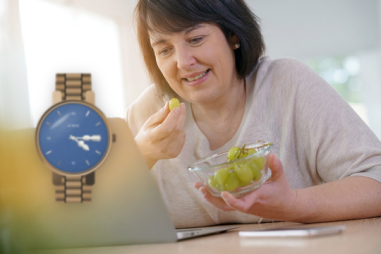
4:15
